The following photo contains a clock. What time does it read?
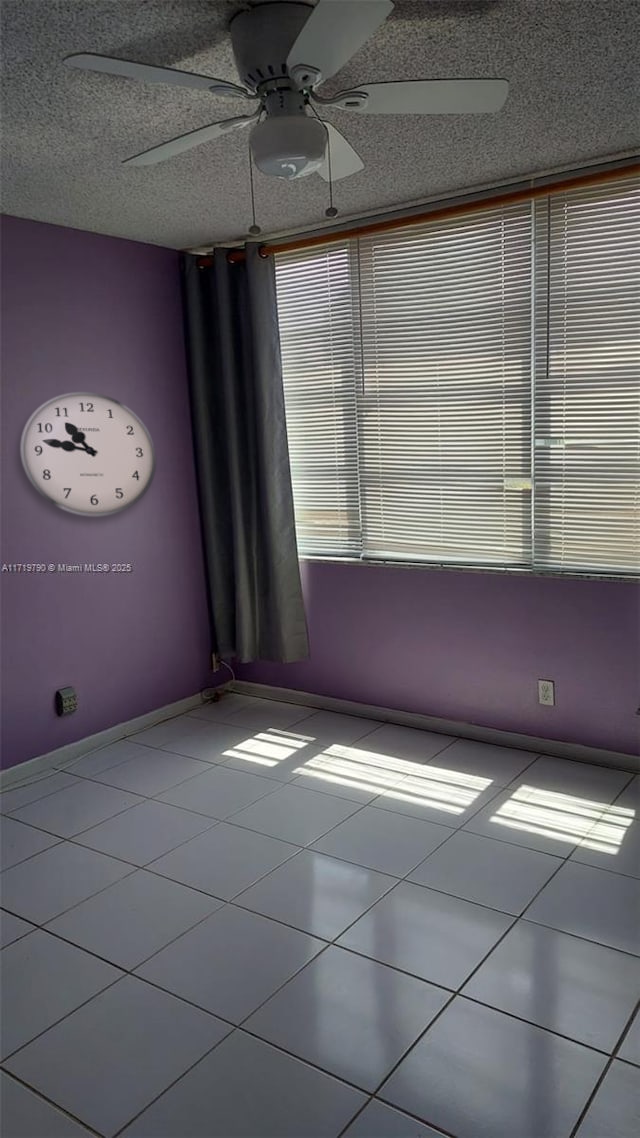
10:47
